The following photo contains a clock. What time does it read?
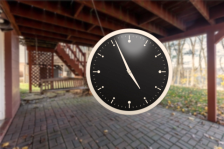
4:56
